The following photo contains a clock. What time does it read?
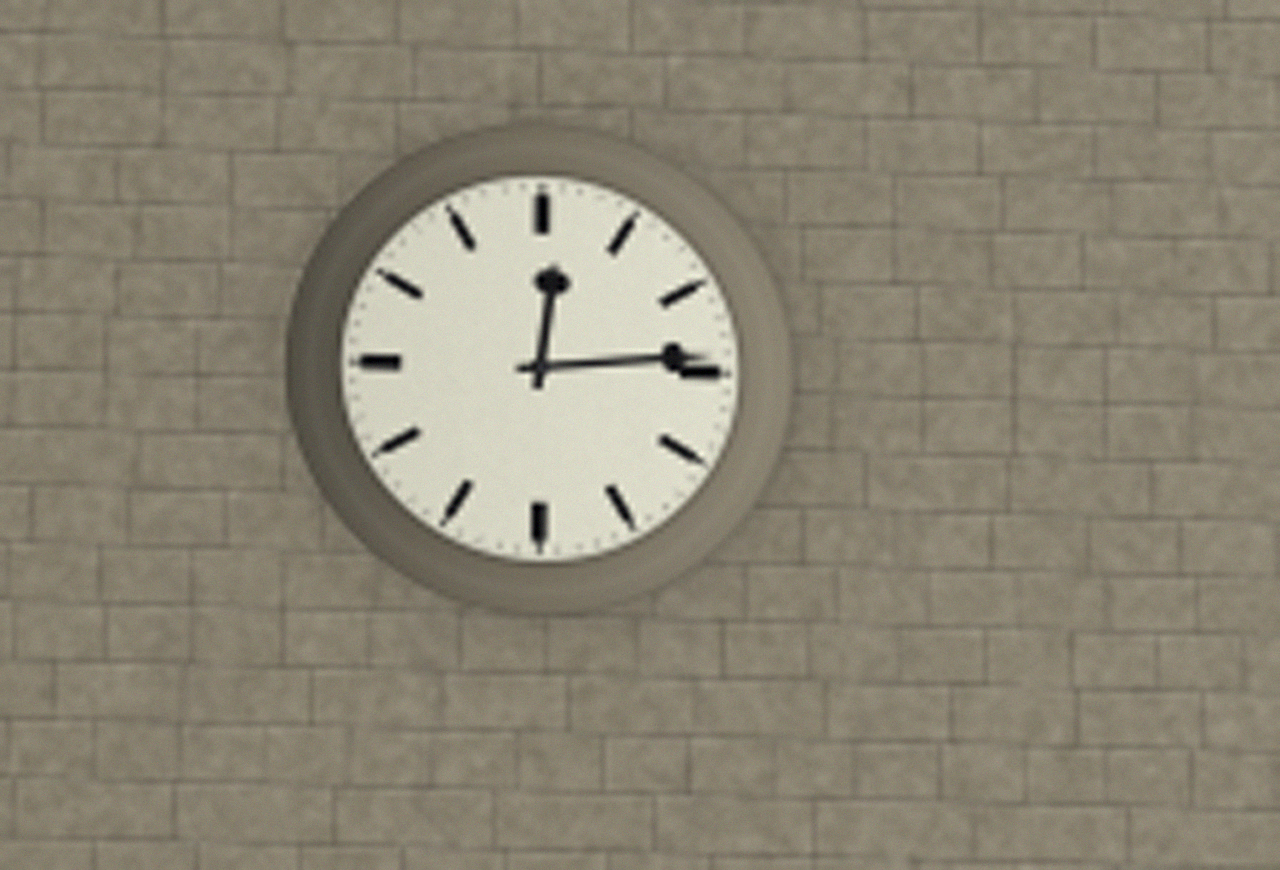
12:14
